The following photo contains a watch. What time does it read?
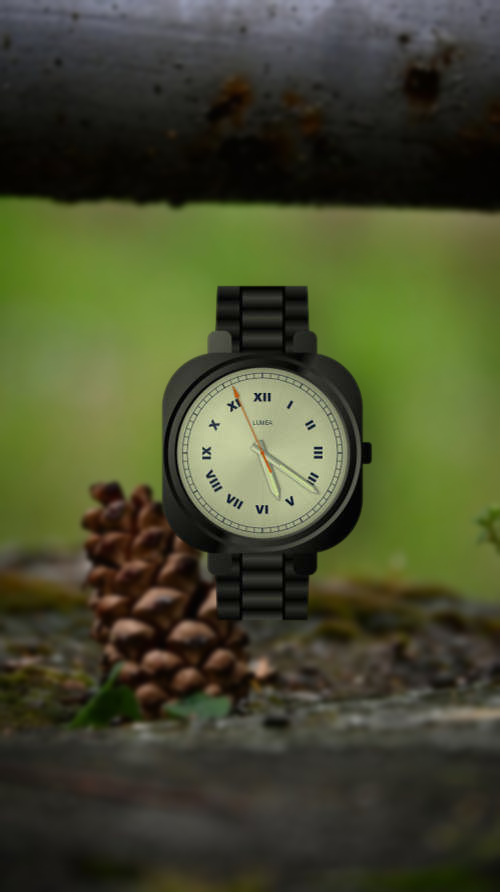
5:20:56
